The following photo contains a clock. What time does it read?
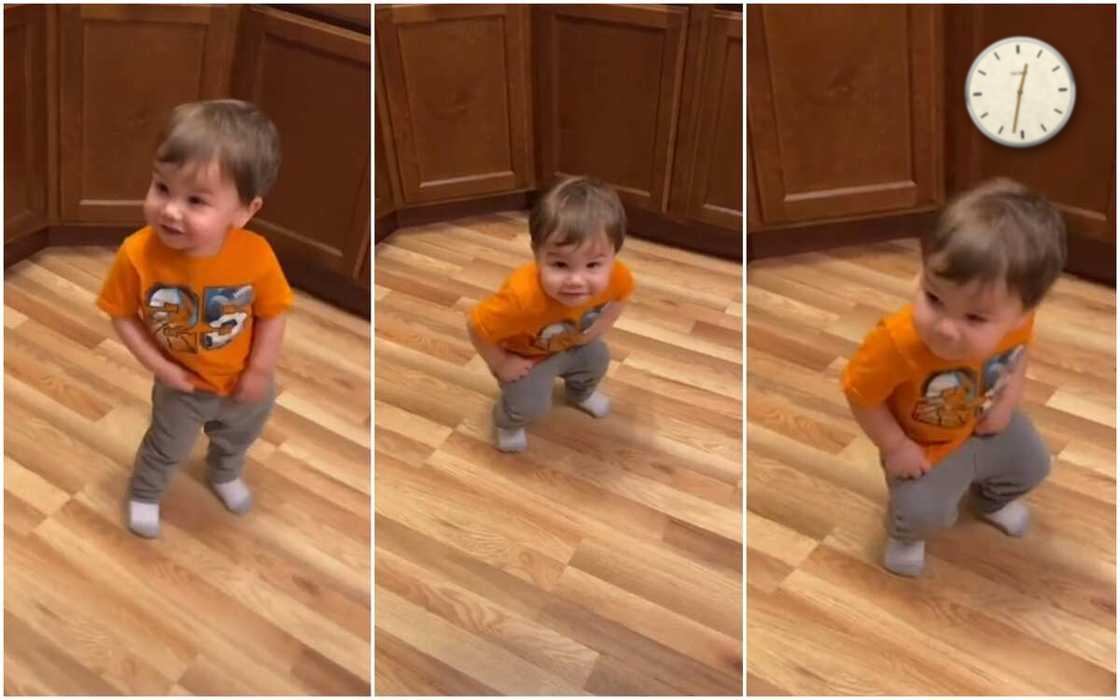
12:32
